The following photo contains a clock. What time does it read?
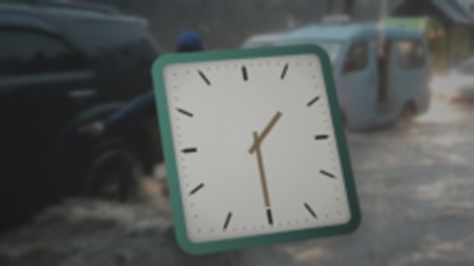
1:30
